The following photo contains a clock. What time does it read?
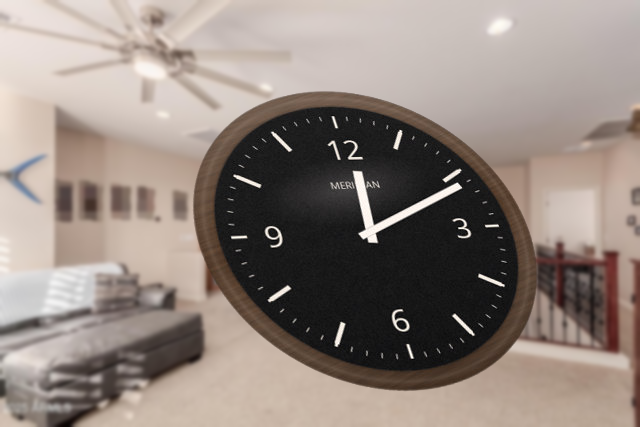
12:11
